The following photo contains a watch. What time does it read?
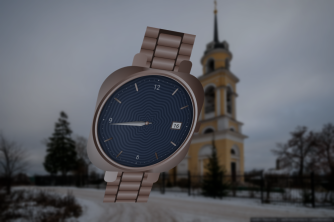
8:44
